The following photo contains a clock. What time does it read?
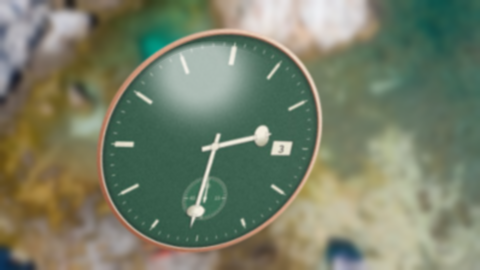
2:31
